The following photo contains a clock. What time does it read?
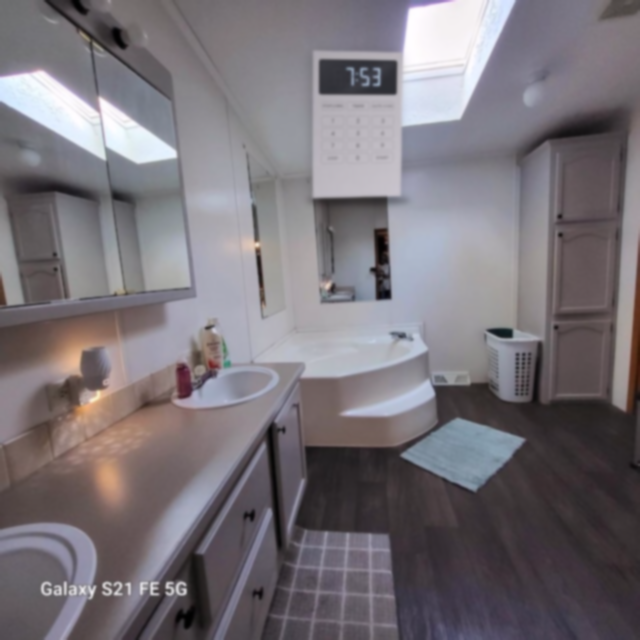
7:53
